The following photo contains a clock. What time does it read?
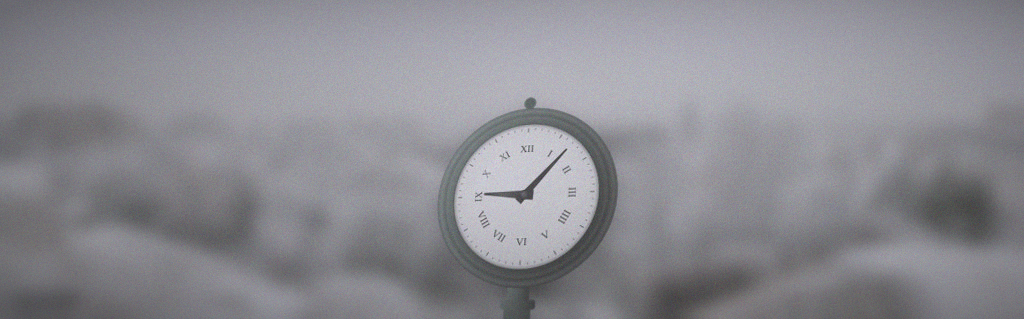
9:07
